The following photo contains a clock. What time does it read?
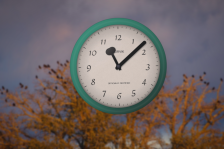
11:08
